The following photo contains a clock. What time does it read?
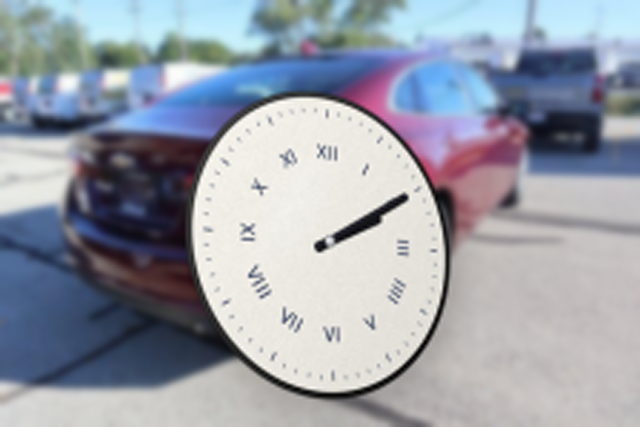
2:10
